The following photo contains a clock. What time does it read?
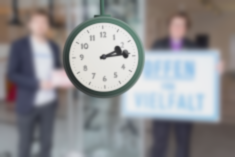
2:14
